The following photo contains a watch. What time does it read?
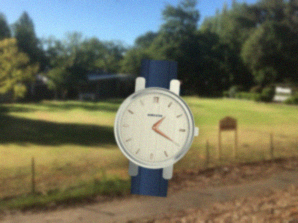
1:20
